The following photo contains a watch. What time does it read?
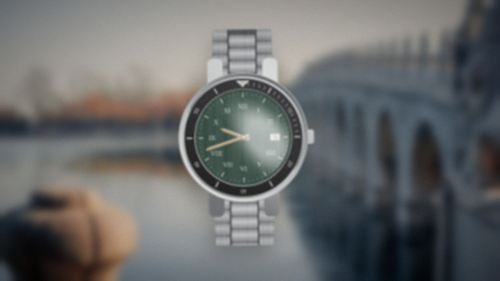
9:42
